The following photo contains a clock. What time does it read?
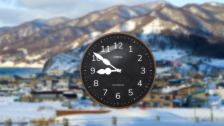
8:51
